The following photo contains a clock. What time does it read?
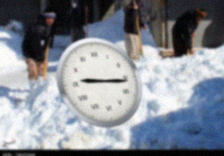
9:16
